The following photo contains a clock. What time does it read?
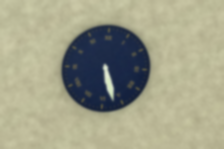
5:27
